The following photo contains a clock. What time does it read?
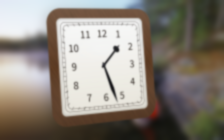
1:27
